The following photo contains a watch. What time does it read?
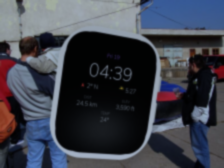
4:39
